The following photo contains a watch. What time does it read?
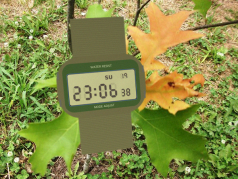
23:06:38
